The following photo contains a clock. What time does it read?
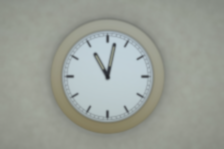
11:02
